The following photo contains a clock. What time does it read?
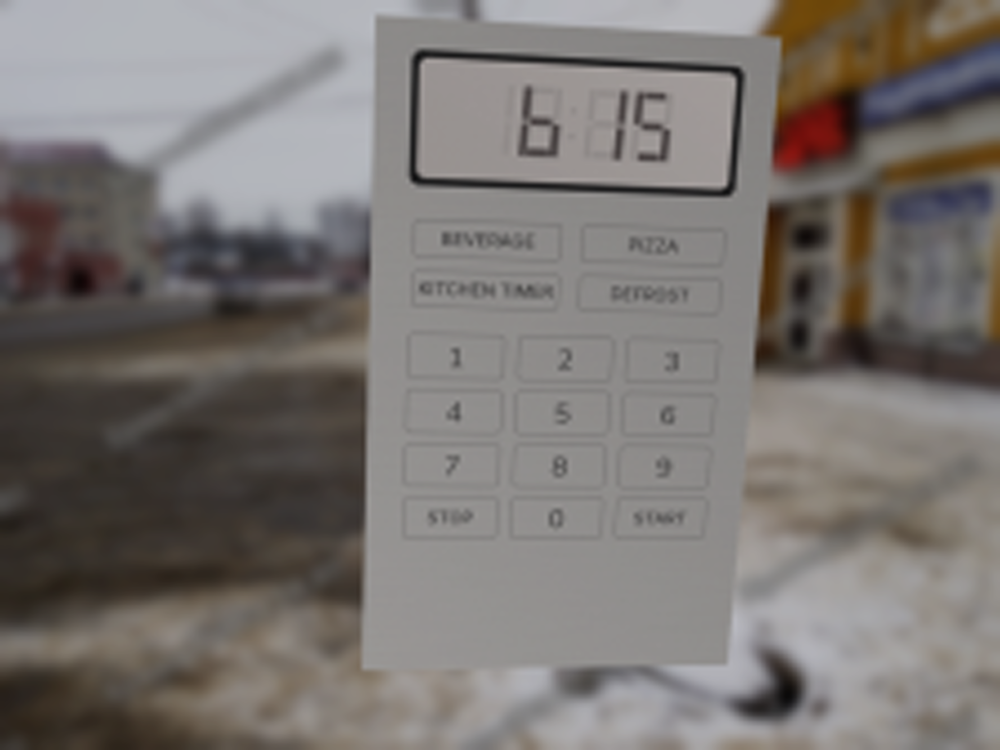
6:15
